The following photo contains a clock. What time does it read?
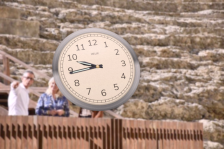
9:44
